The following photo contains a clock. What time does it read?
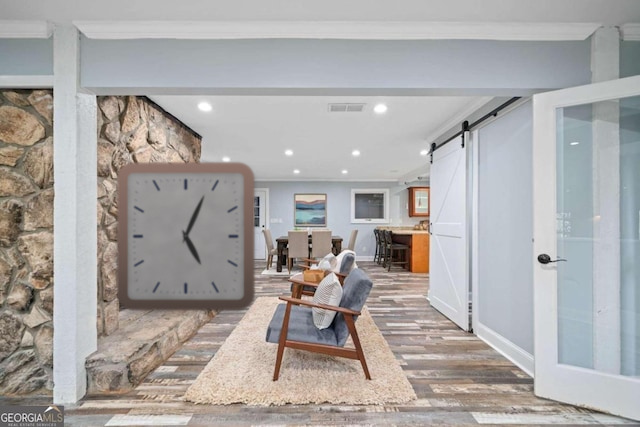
5:04
